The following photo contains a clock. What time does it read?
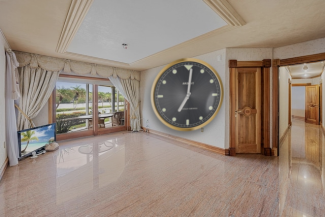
7:01
